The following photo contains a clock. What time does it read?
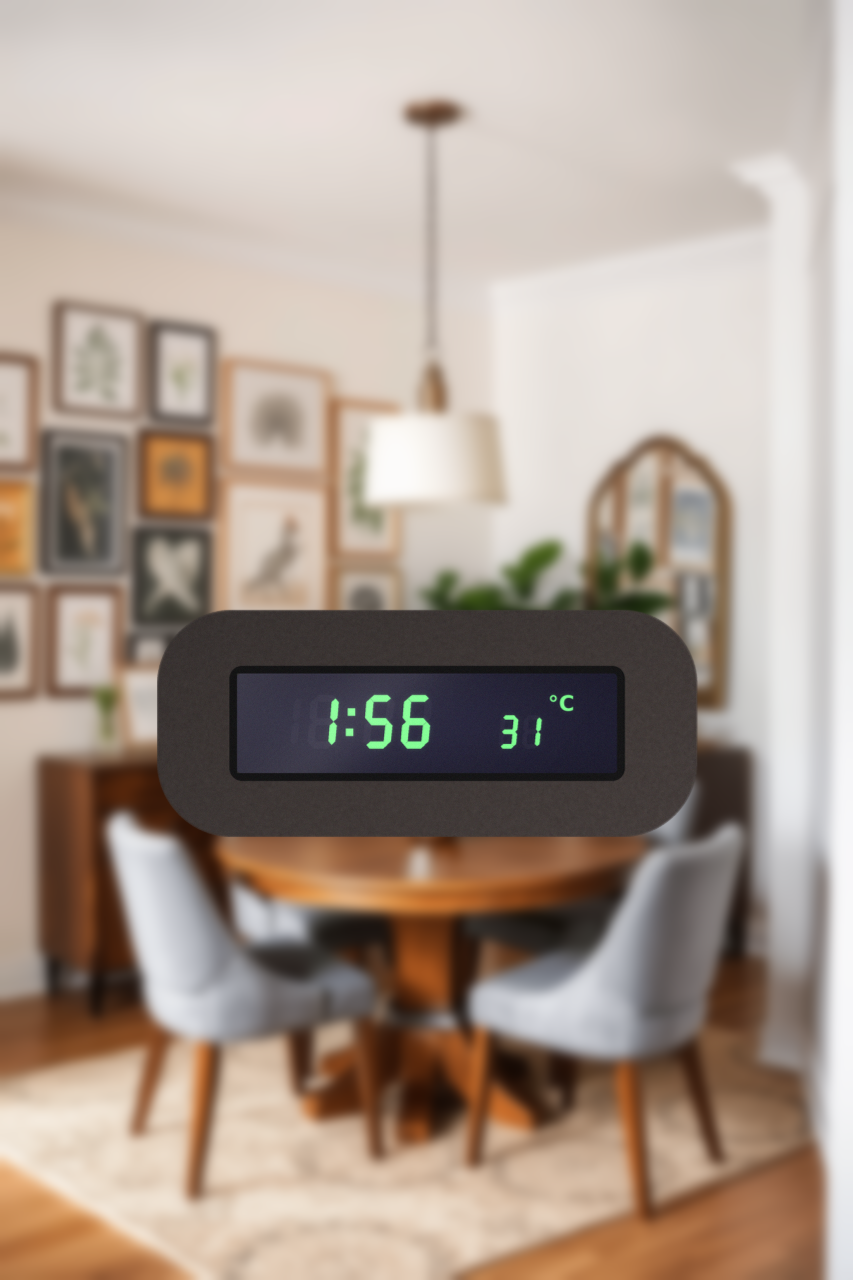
1:56
